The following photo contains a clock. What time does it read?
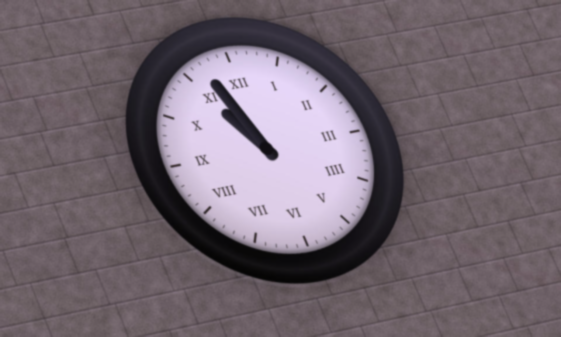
10:57
